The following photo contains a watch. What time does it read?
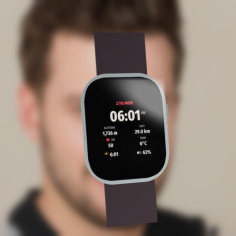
6:01
